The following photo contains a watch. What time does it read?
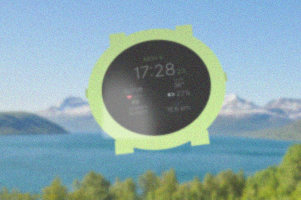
17:28
